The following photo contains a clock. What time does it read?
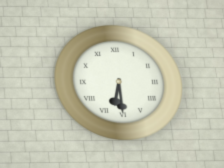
6:30
